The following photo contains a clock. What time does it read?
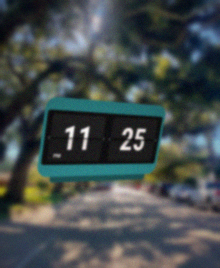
11:25
